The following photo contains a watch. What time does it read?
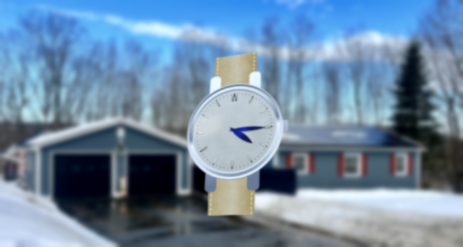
4:15
